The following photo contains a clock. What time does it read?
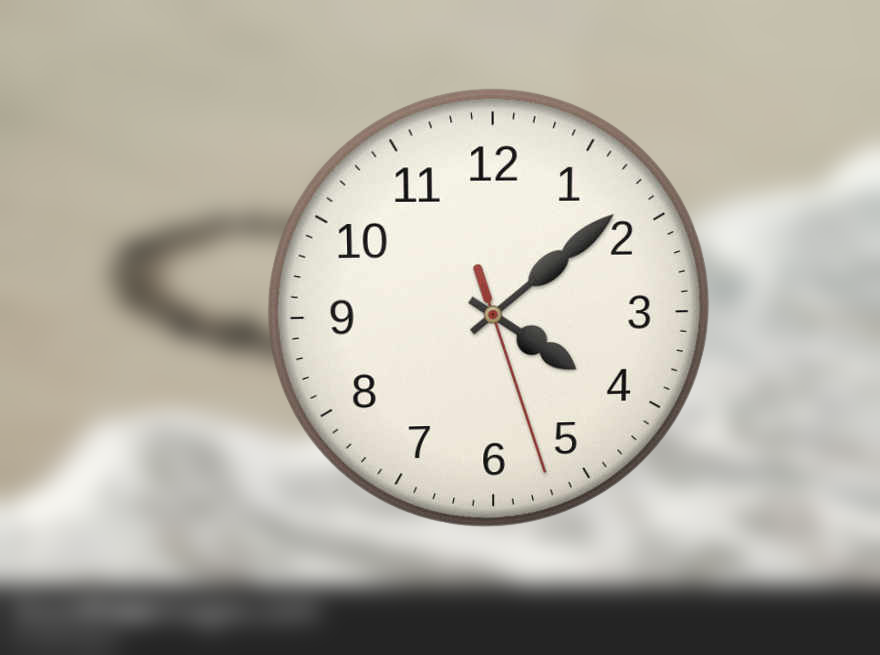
4:08:27
